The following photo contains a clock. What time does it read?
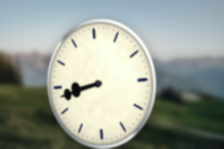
8:43
